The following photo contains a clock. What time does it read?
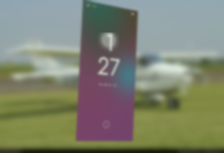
1:27
